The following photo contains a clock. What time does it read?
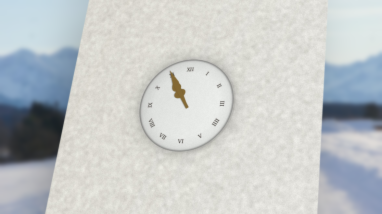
10:55
